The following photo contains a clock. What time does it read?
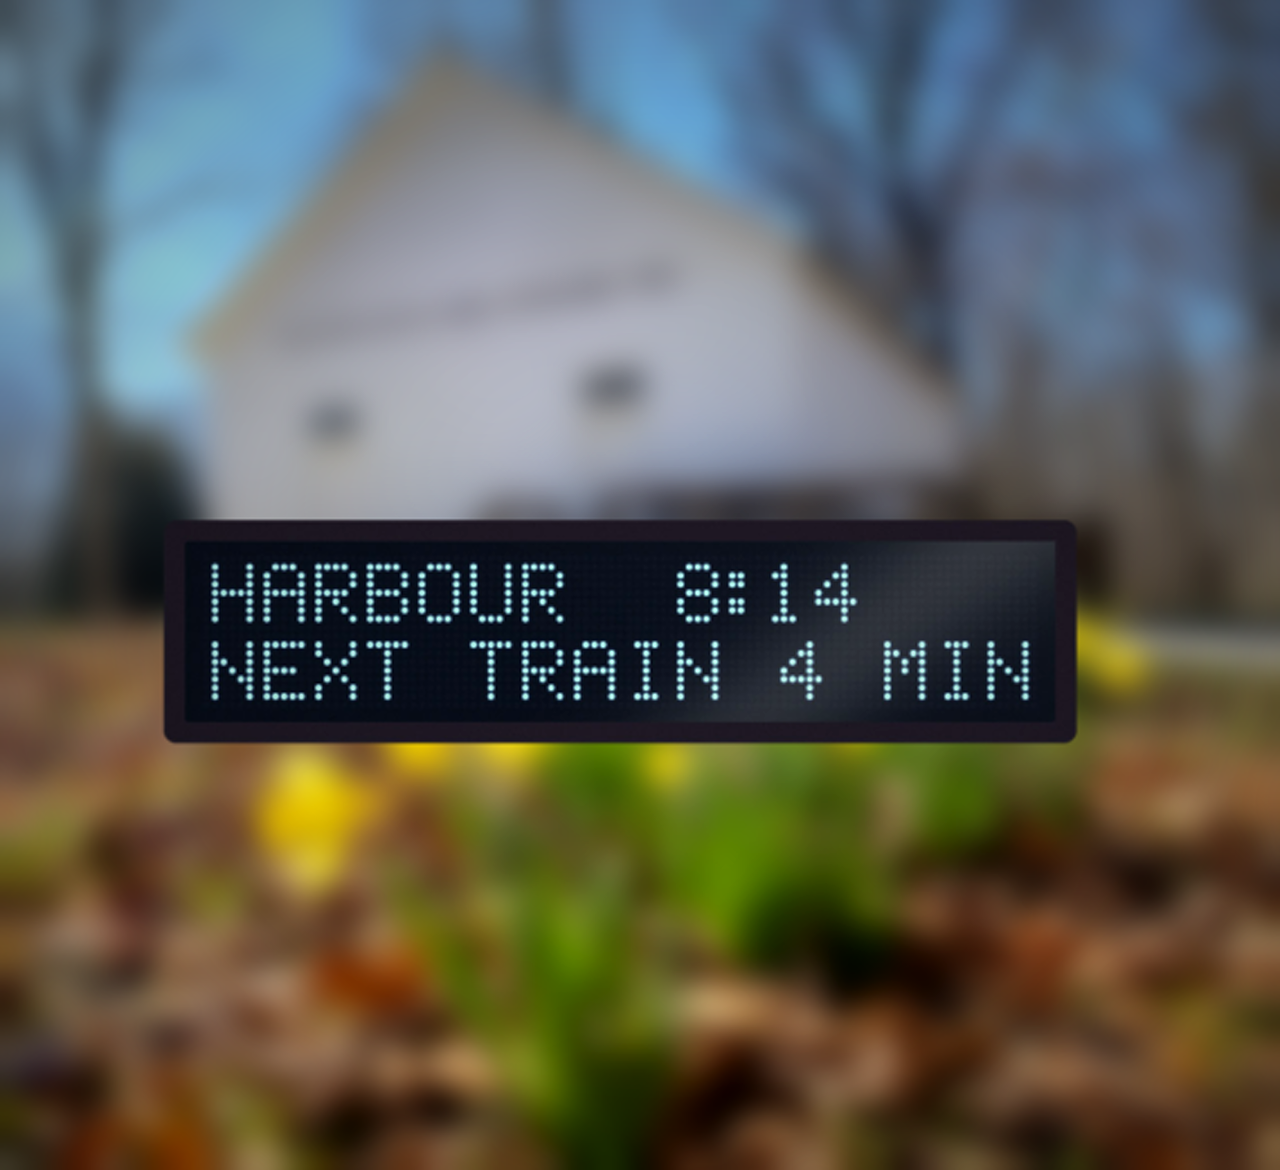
8:14
